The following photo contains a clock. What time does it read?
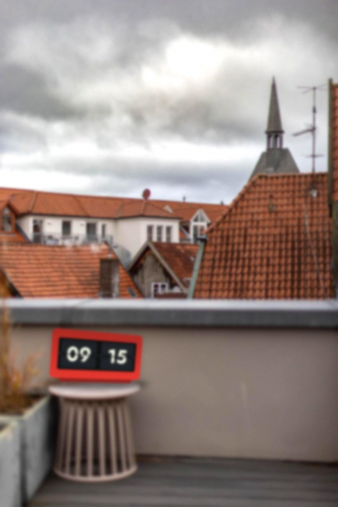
9:15
